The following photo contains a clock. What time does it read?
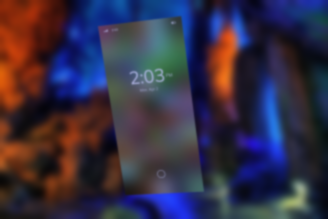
2:03
